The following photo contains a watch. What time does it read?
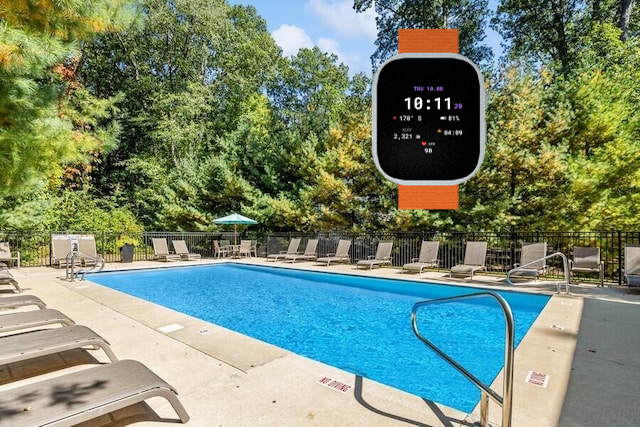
10:11
